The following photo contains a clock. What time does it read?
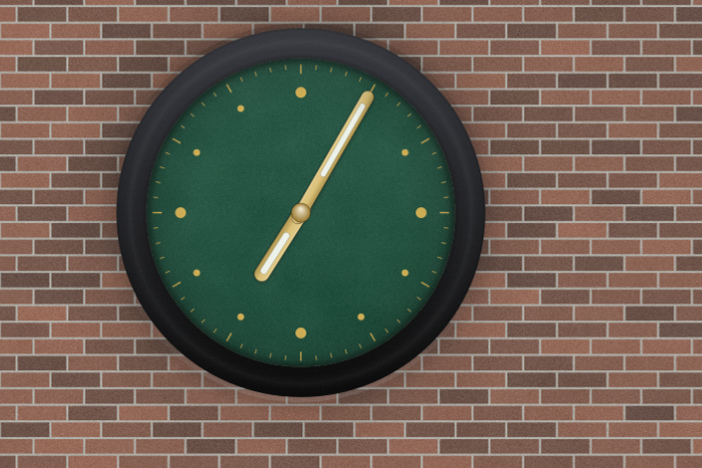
7:05
